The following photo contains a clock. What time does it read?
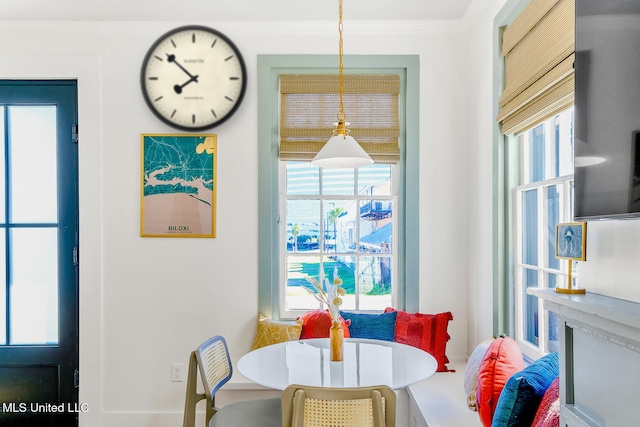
7:52
